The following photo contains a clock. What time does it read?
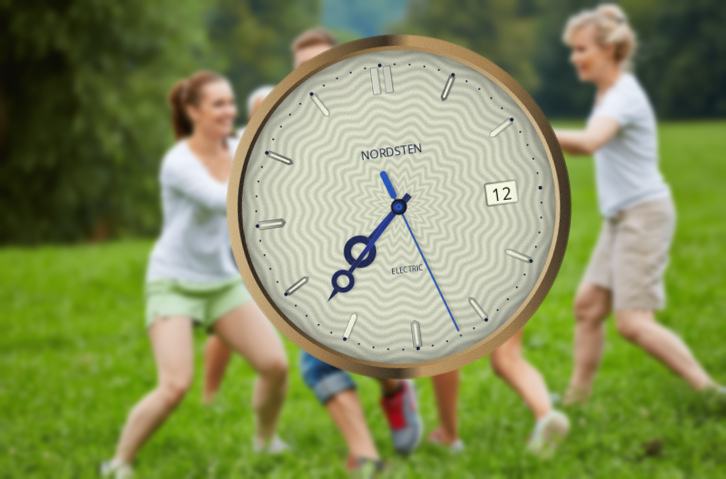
7:37:27
